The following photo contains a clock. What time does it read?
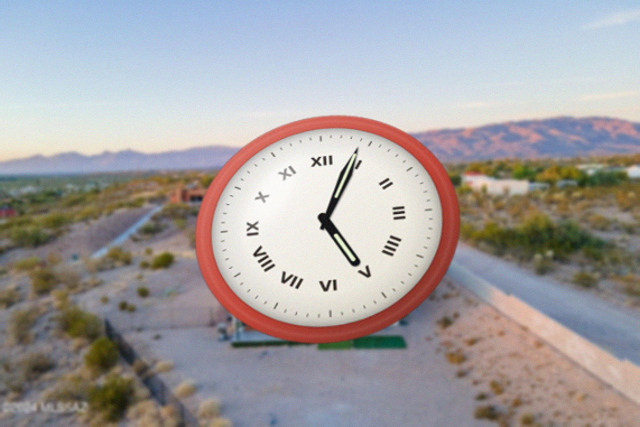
5:04
